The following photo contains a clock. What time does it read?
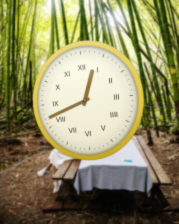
12:42
